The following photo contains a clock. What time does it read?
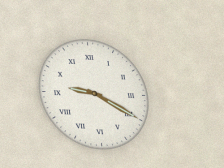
9:20
